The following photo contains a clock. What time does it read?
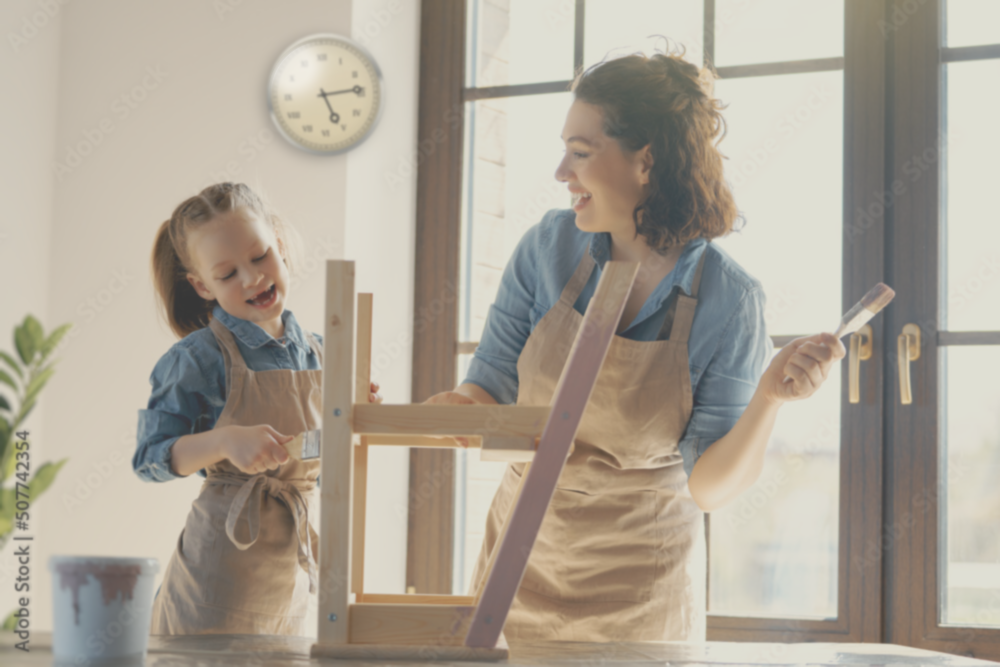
5:14
